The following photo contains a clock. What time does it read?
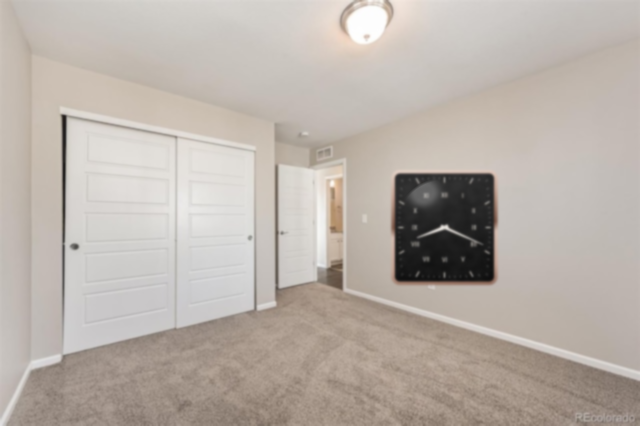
8:19
